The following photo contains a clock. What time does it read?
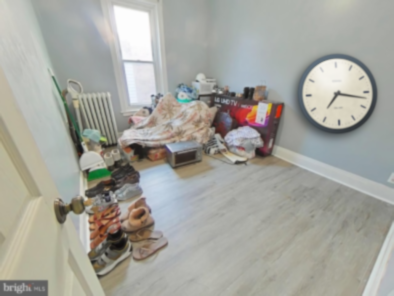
7:17
